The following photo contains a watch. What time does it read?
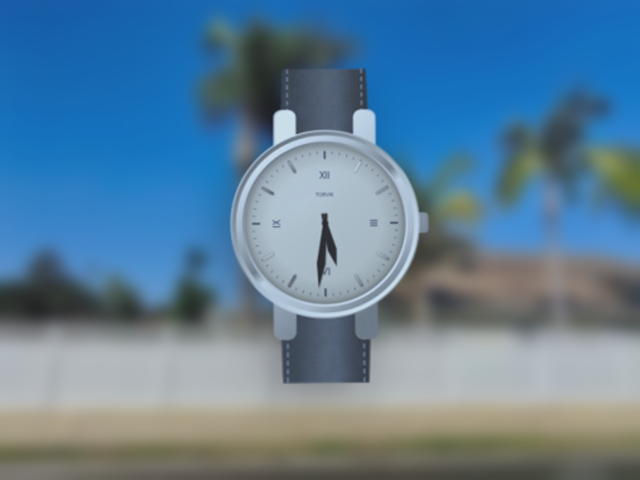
5:31
